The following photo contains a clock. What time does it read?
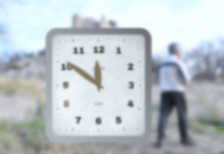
11:51
